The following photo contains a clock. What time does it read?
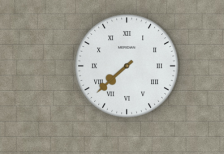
7:38
